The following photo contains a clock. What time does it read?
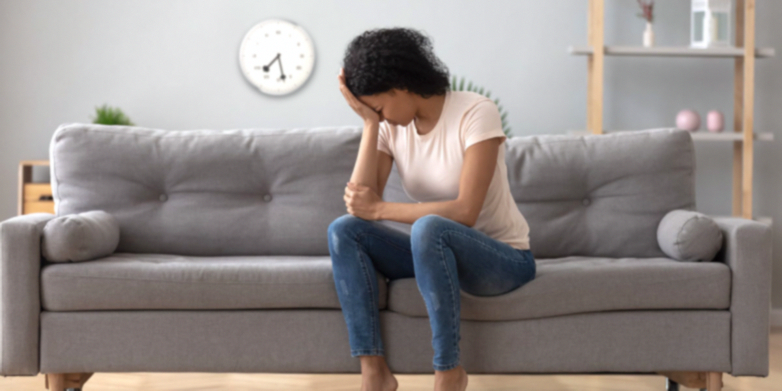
7:28
